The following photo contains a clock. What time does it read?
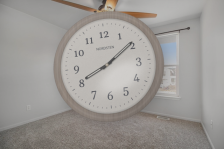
8:09
